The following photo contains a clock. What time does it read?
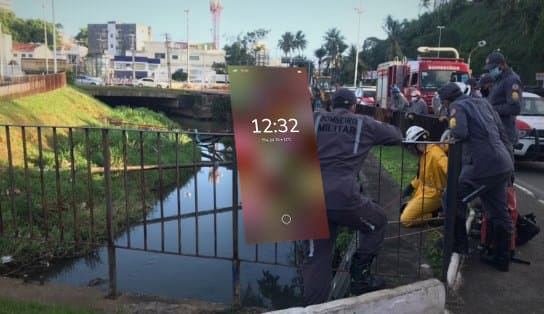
12:32
